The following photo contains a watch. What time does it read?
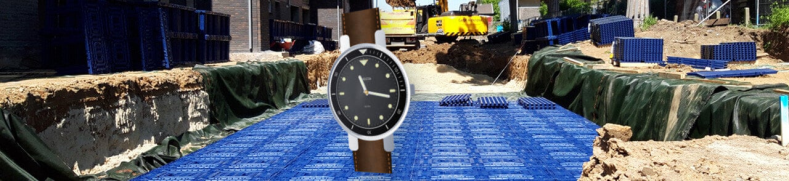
11:17
